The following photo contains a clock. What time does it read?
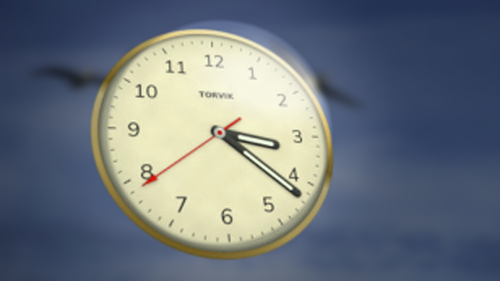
3:21:39
